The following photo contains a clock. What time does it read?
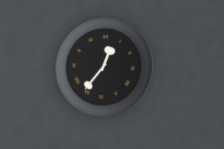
12:36
